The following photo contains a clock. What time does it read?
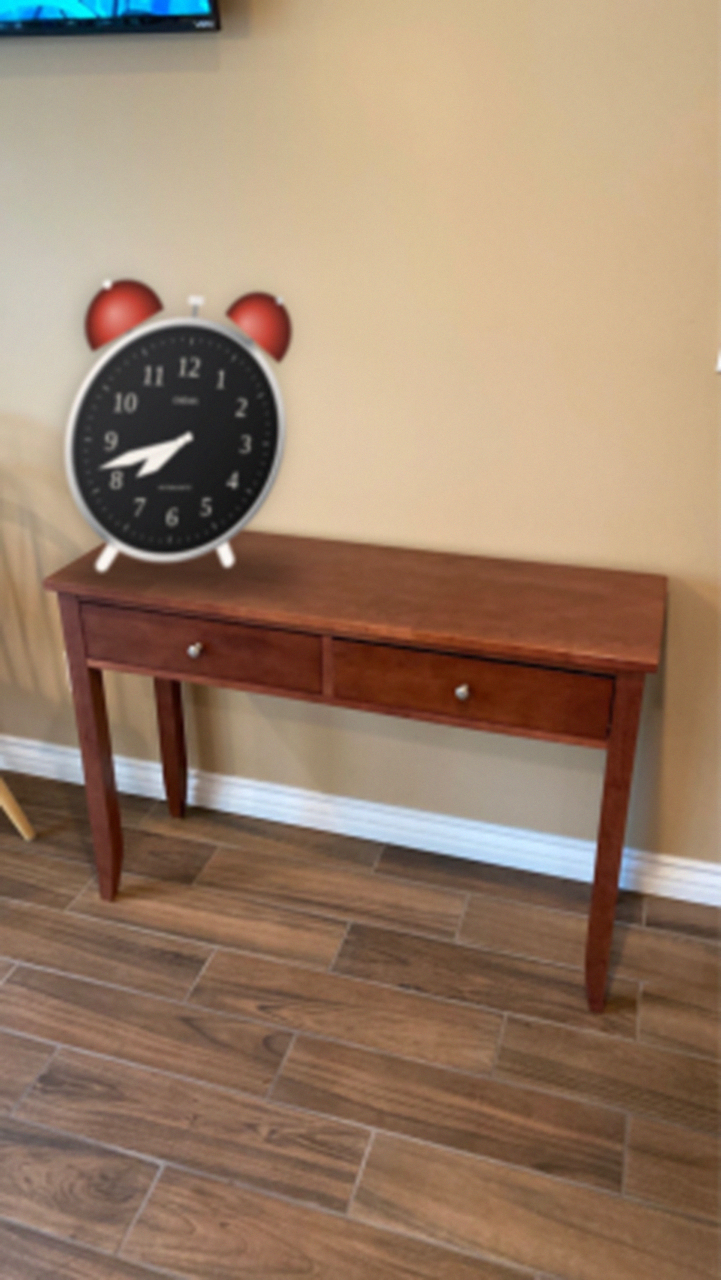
7:42
